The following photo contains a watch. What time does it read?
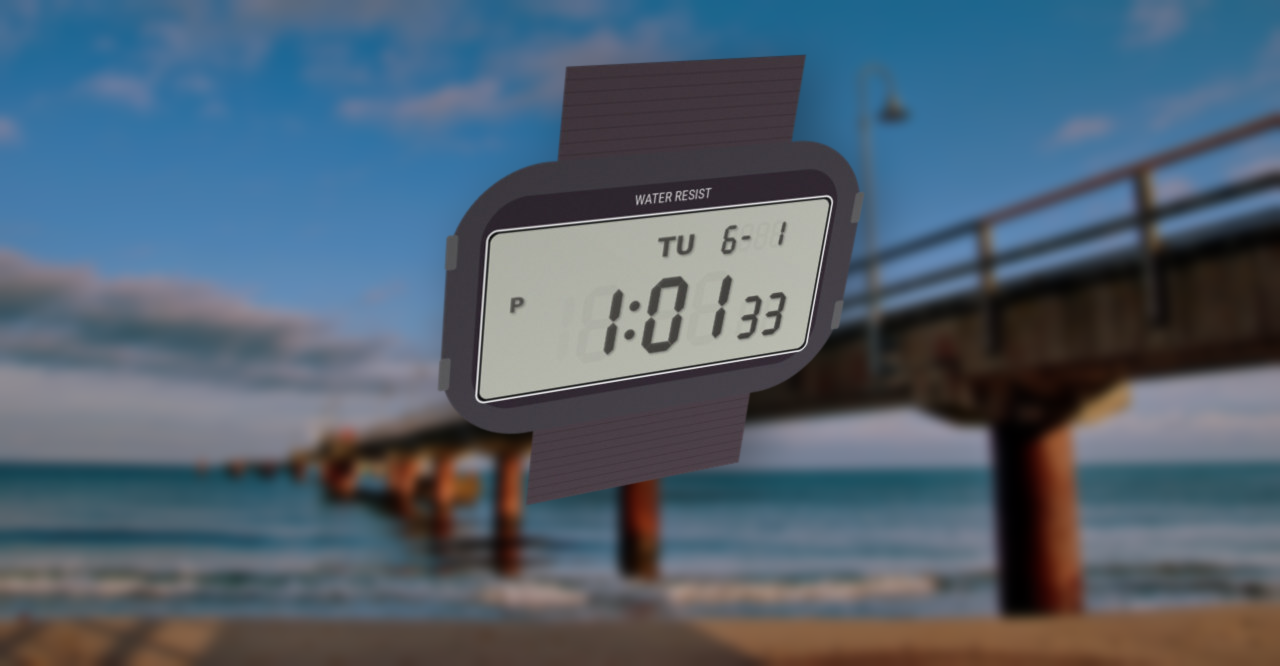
1:01:33
